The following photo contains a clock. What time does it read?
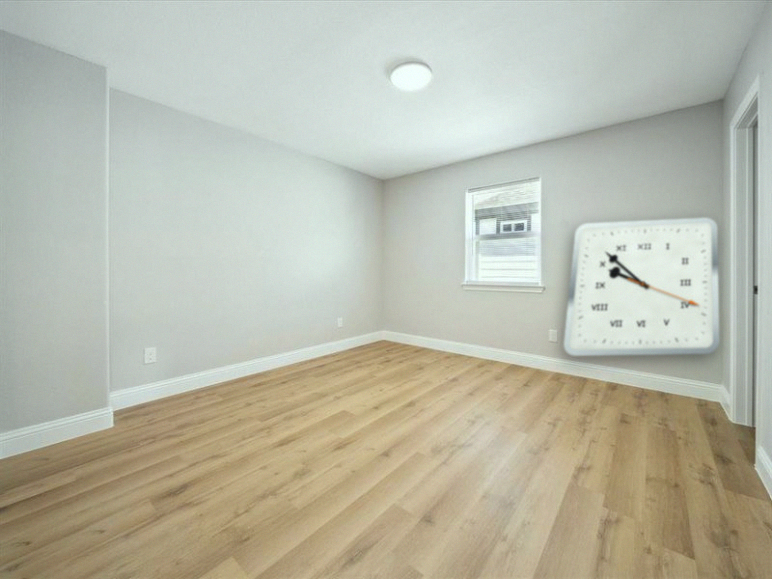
9:52:19
